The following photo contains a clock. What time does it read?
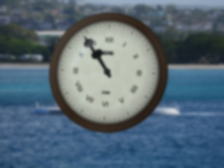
10:54
